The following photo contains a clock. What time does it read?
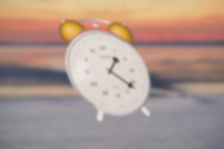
1:22
